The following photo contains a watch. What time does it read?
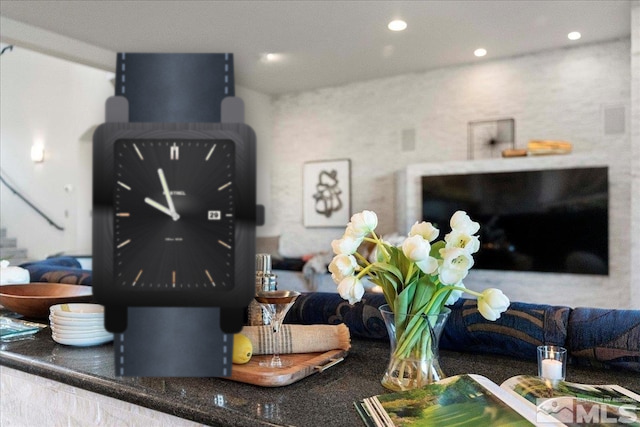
9:57
